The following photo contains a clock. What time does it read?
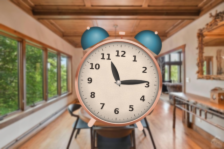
11:14
